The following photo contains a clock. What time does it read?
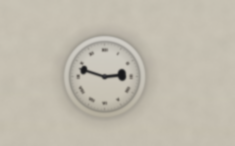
2:48
